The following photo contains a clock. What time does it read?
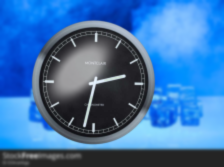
2:32
